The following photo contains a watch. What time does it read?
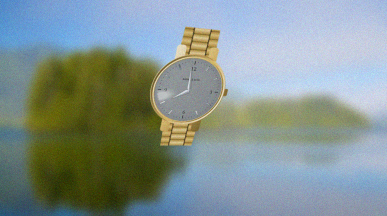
7:59
